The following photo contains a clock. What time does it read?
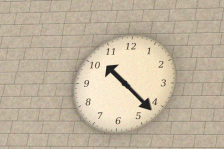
10:22
